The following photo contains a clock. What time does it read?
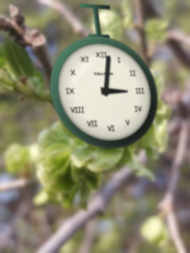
3:02
